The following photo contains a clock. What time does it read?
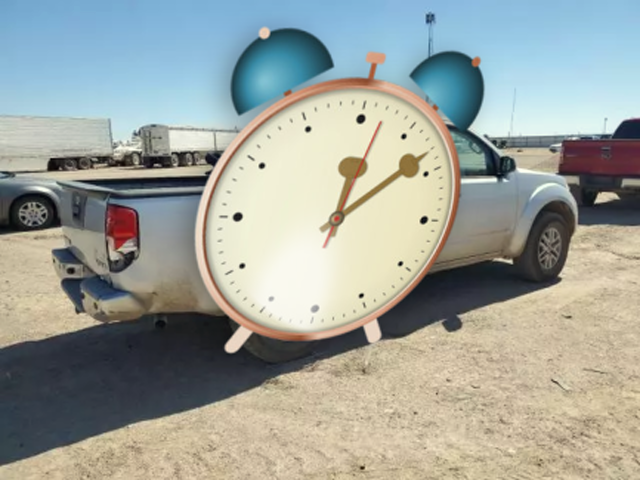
12:08:02
